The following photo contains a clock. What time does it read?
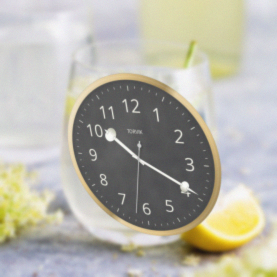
10:19:32
